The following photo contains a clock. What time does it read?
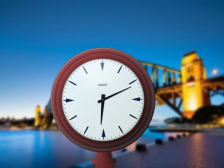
6:11
